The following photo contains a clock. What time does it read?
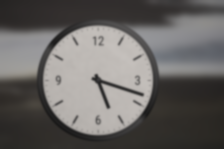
5:18
